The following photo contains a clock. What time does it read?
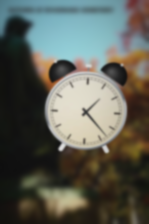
1:23
